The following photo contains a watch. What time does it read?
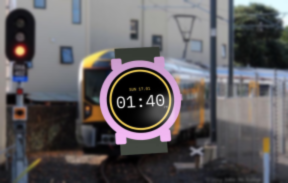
1:40
